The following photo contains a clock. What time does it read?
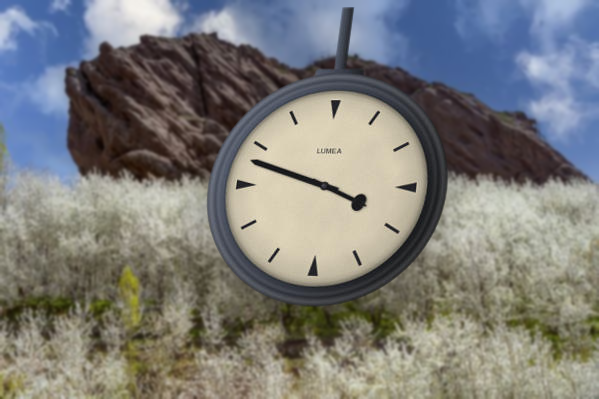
3:48
